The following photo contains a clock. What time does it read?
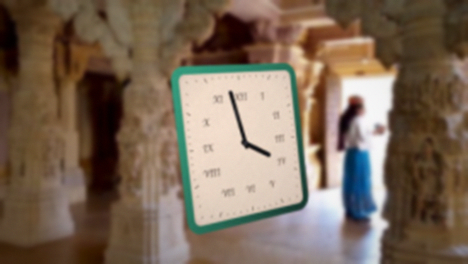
3:58
